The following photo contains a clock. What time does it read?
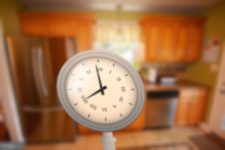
7:59
